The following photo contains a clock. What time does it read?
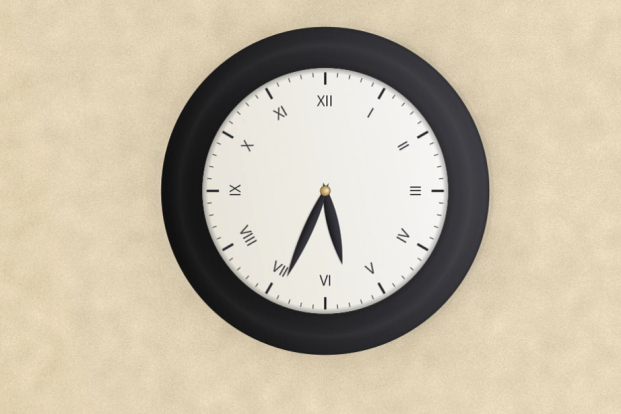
5:34
